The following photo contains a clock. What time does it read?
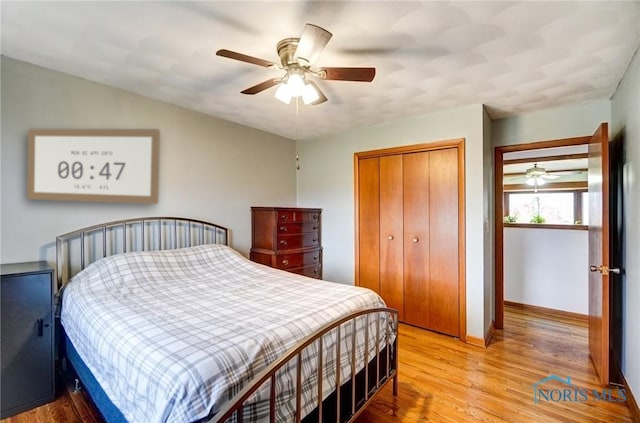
0:47
